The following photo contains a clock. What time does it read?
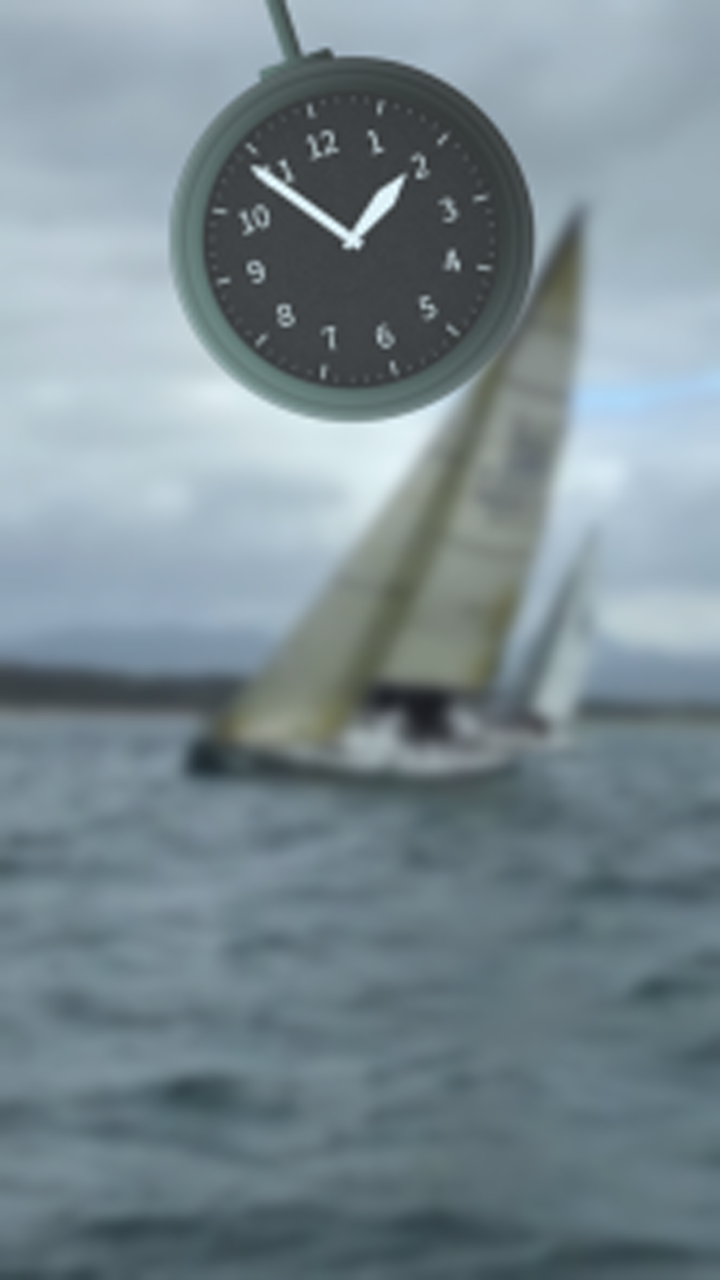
1:54
